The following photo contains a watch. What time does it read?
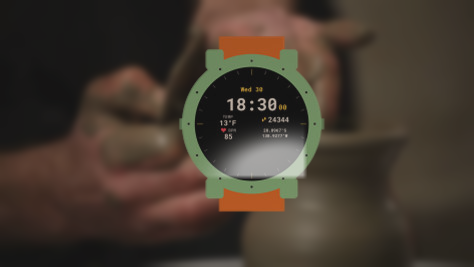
18:30
